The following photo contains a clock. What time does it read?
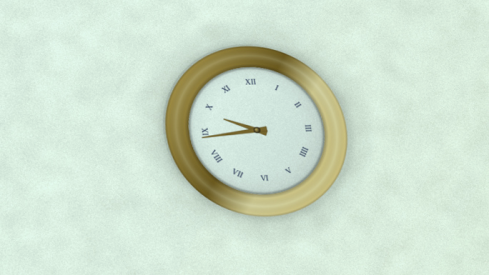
9:44
